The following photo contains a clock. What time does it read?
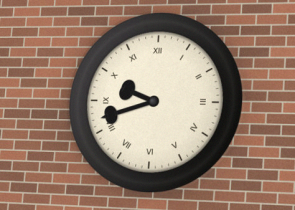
9:42
